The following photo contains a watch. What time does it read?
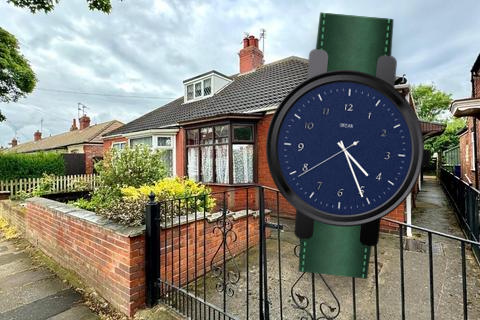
4:25:39
